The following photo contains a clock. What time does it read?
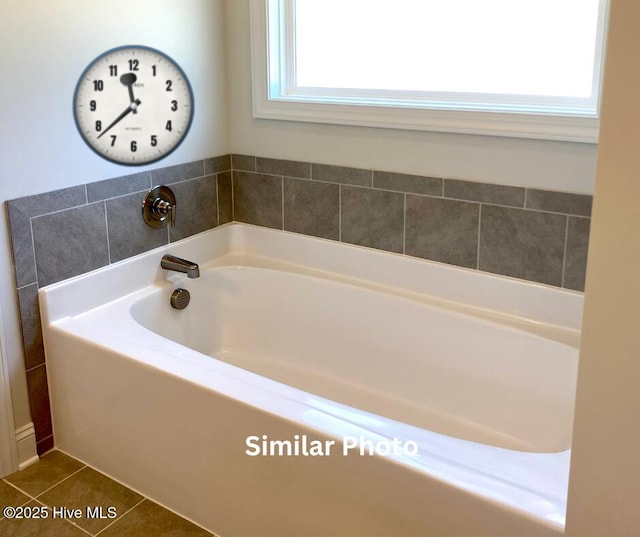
11:38
